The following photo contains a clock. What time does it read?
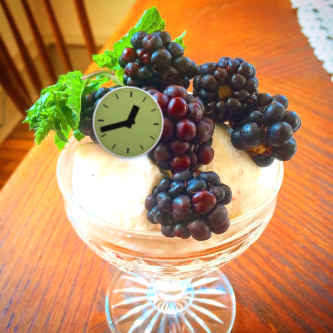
12:42
